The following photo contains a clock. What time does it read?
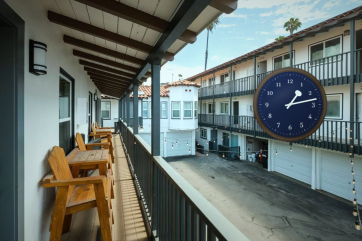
1:13
